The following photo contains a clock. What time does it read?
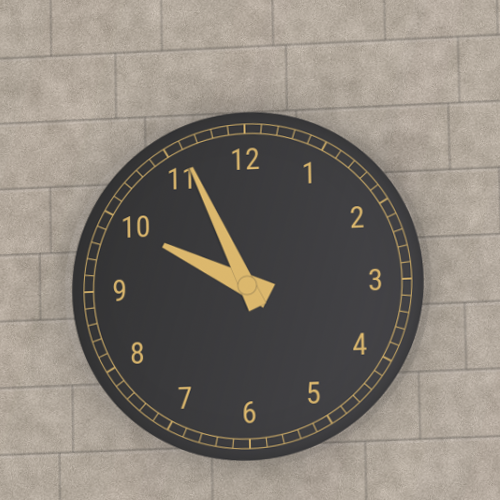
9:56
